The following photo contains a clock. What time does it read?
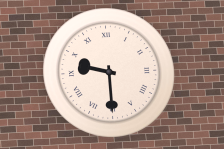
9:30
